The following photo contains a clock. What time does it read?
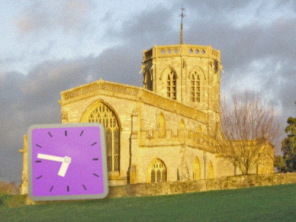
6:47
